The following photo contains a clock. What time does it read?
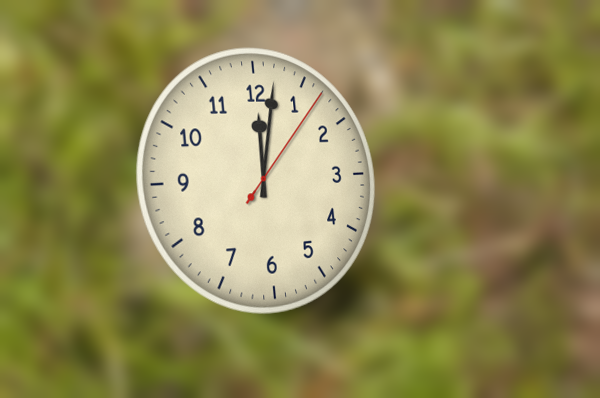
12:02:07
